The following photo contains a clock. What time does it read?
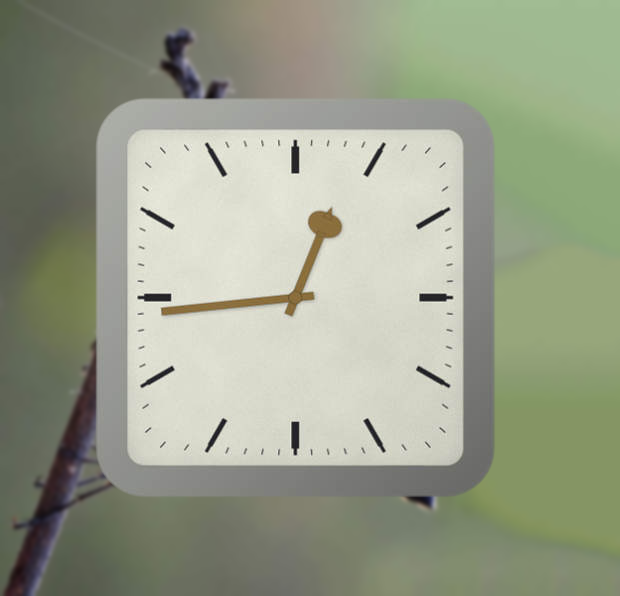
12:44
